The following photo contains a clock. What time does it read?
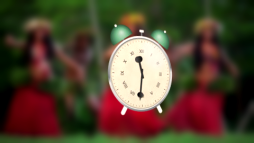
11:31
